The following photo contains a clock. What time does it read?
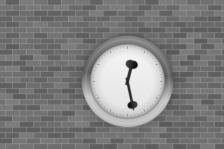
12:28
